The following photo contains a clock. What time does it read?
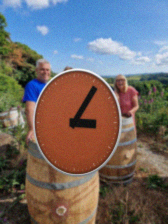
3:06
